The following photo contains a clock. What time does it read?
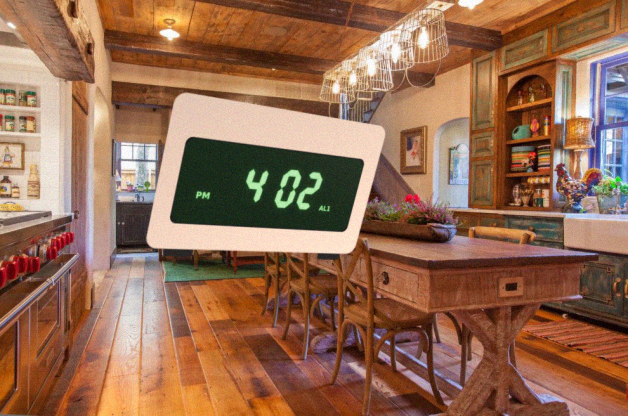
4:02
